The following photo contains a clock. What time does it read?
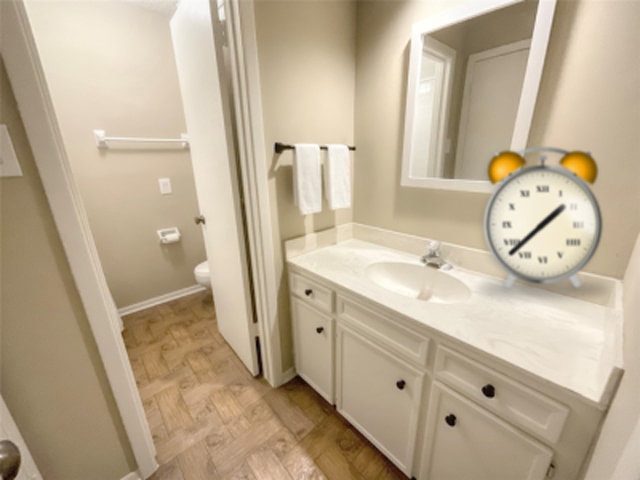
1:38
